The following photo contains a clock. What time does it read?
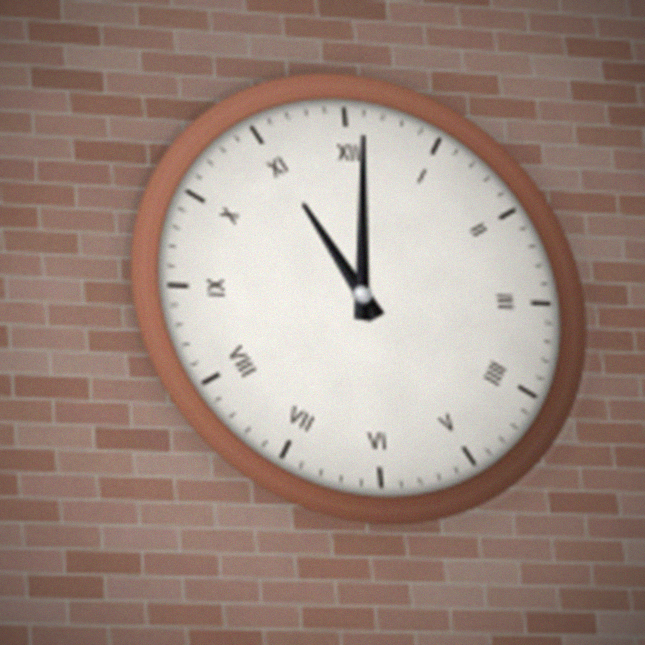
11:01
